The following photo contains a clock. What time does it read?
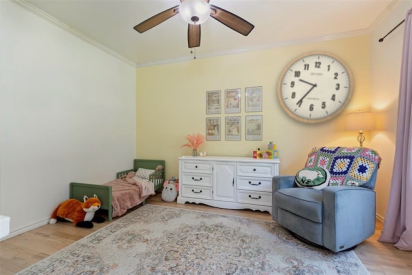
9:36
